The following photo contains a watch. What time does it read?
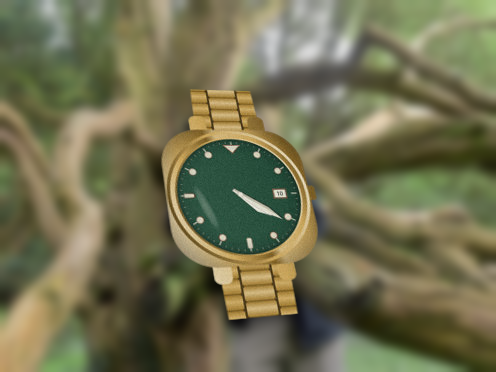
4:21
